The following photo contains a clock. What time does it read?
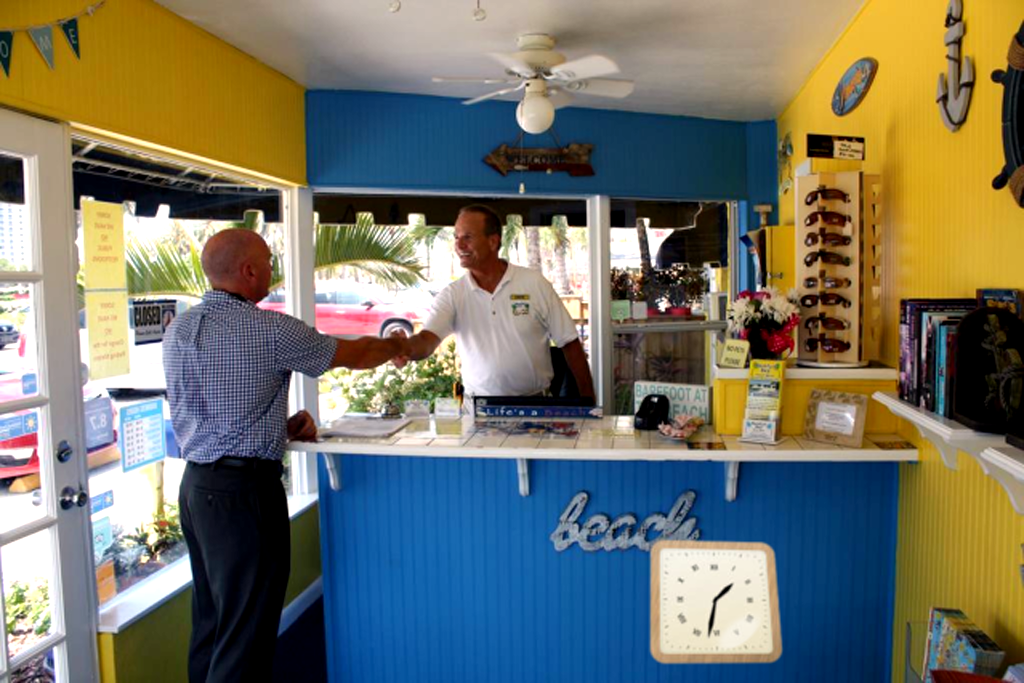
1:32
